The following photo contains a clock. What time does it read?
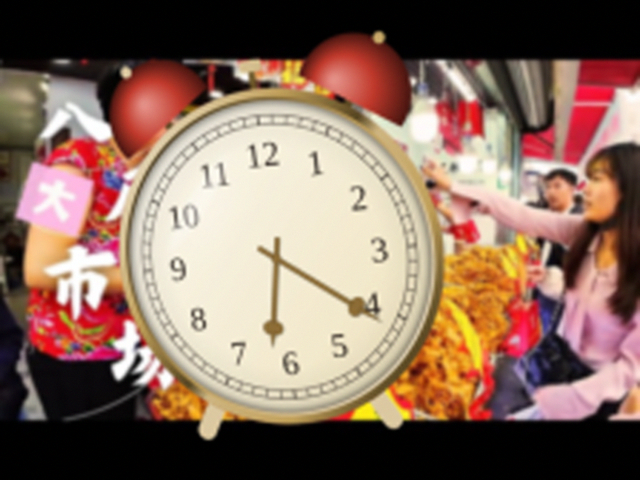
6:21
